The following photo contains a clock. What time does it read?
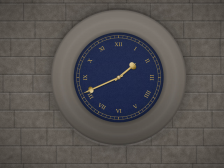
1:41
